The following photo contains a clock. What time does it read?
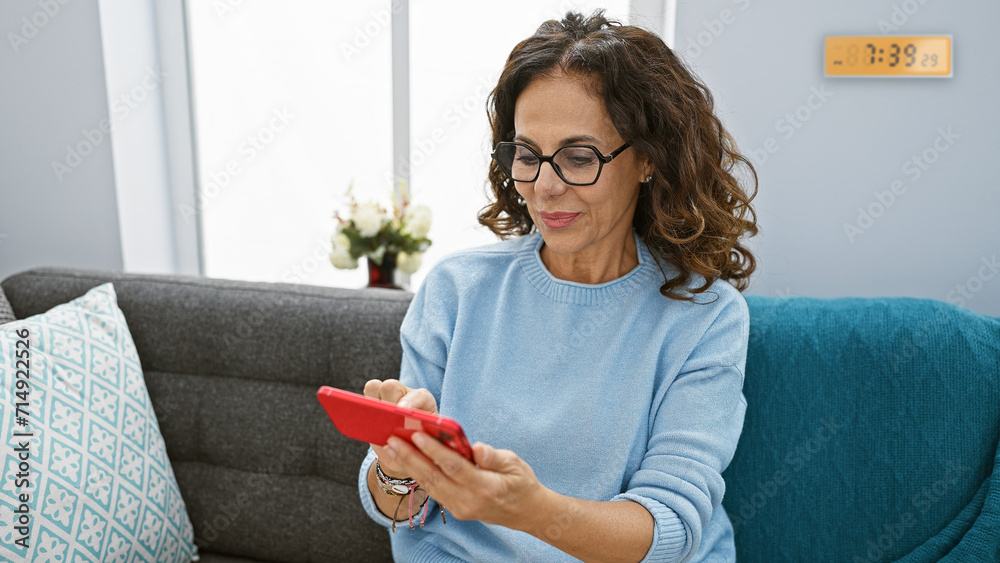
7:39:29
